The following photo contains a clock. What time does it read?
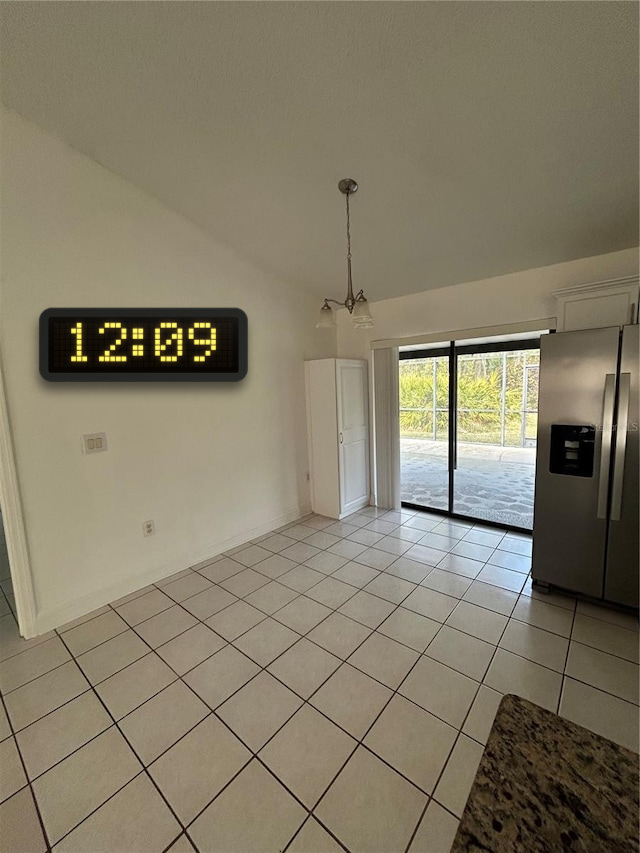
12:09
